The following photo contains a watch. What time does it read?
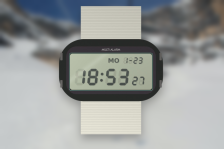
18:53:27
